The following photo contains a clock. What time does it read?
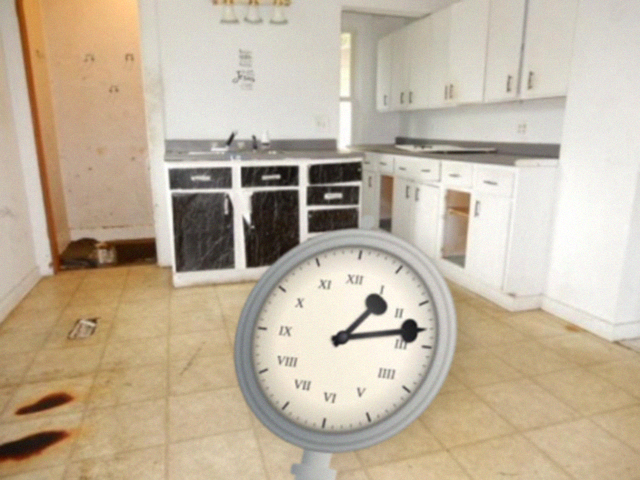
1:13
